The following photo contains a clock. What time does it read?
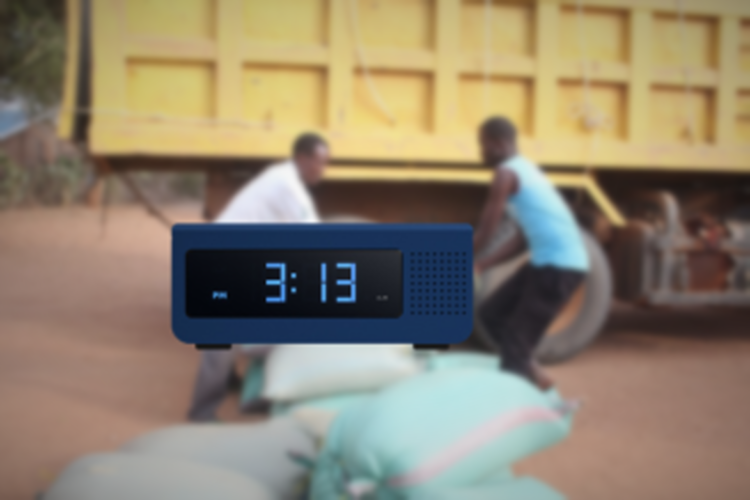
3:13
